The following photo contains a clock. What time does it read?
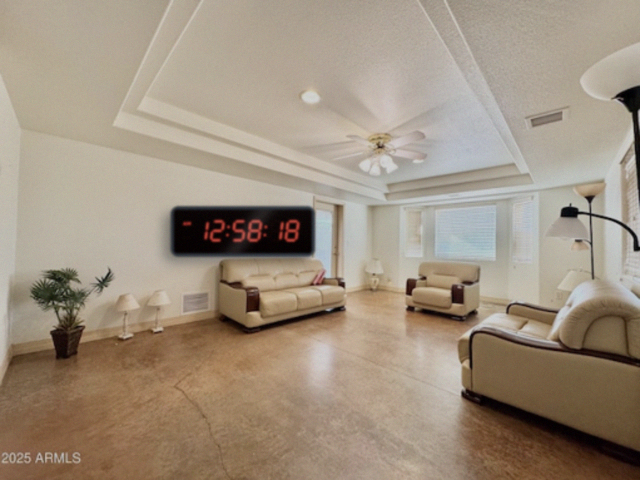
12:58:18
